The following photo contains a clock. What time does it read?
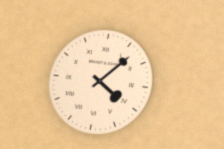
4:07
